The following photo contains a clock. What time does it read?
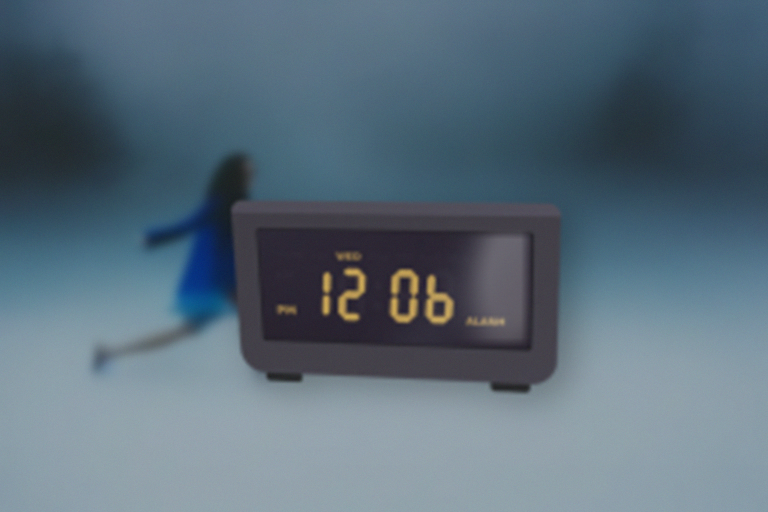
12:06
